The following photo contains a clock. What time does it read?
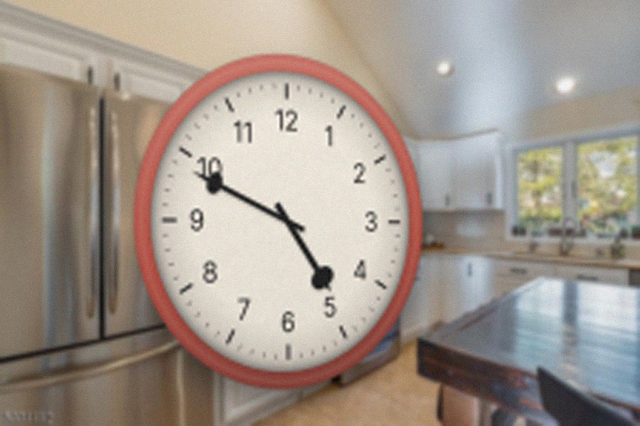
4:49
